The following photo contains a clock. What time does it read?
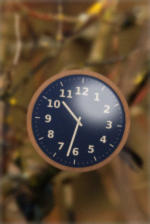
10:32
